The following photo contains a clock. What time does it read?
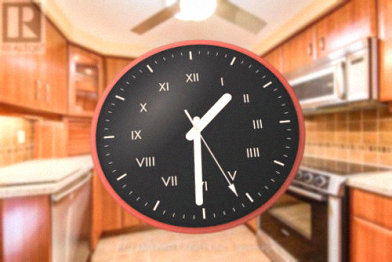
1:30:26
